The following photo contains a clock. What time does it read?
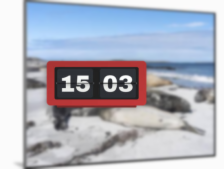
15:03
